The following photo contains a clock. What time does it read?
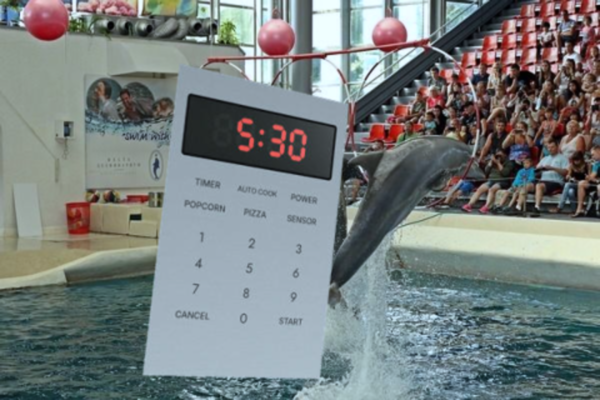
5:30
